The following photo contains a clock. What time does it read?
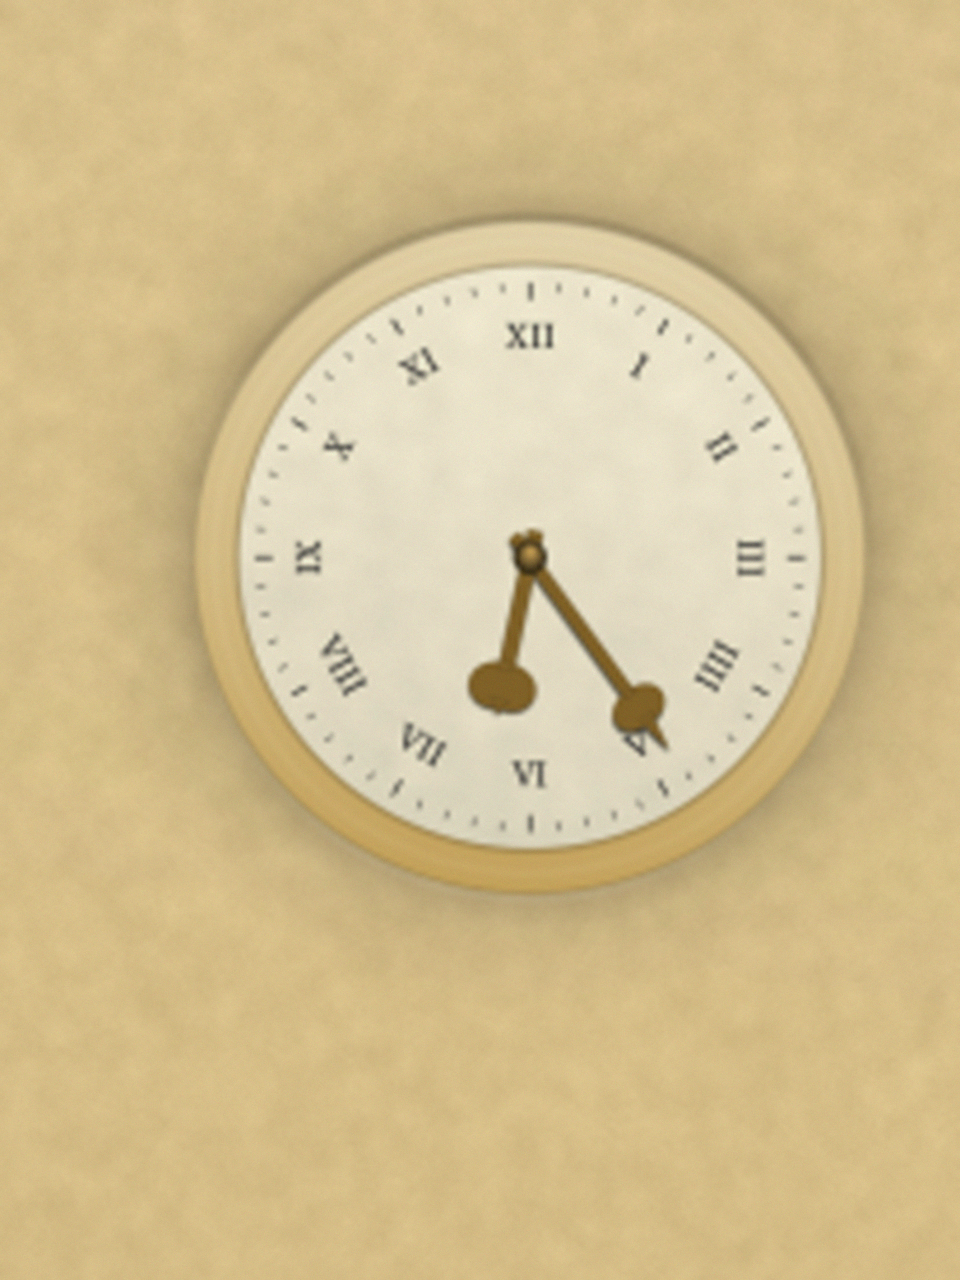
6:24
